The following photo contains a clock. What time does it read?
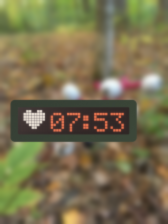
7:53
